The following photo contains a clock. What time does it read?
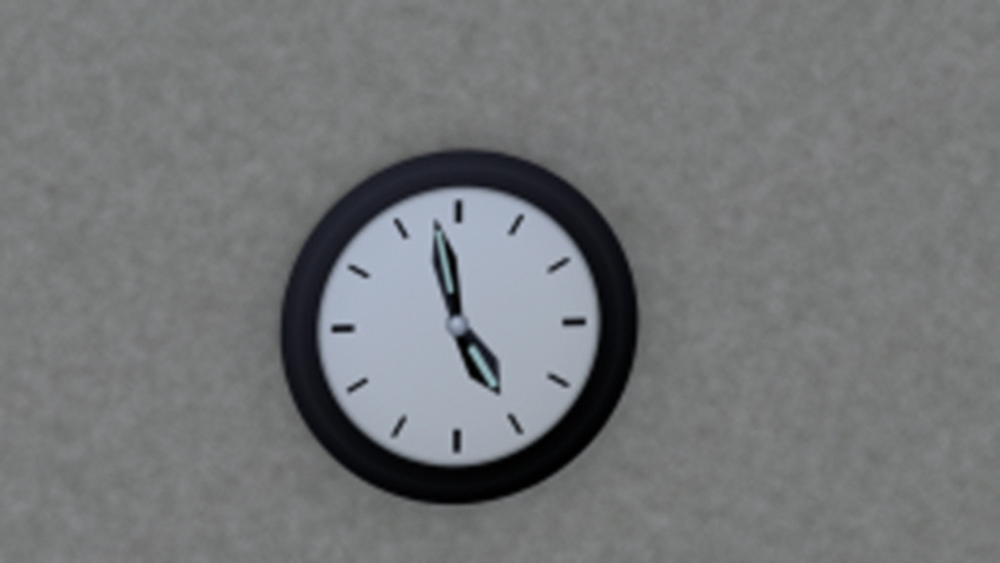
4:58
